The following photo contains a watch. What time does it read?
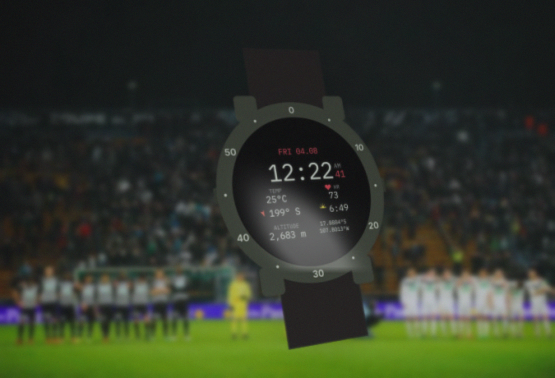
12:22:41
